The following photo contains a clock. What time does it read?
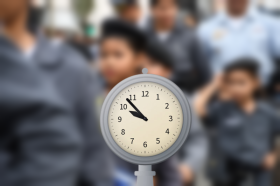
9:53
